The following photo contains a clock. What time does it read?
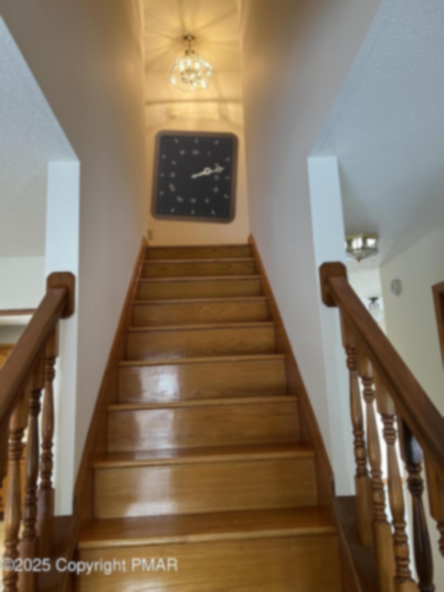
2:12
